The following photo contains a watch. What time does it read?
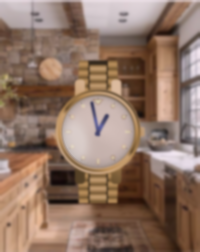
12:58
